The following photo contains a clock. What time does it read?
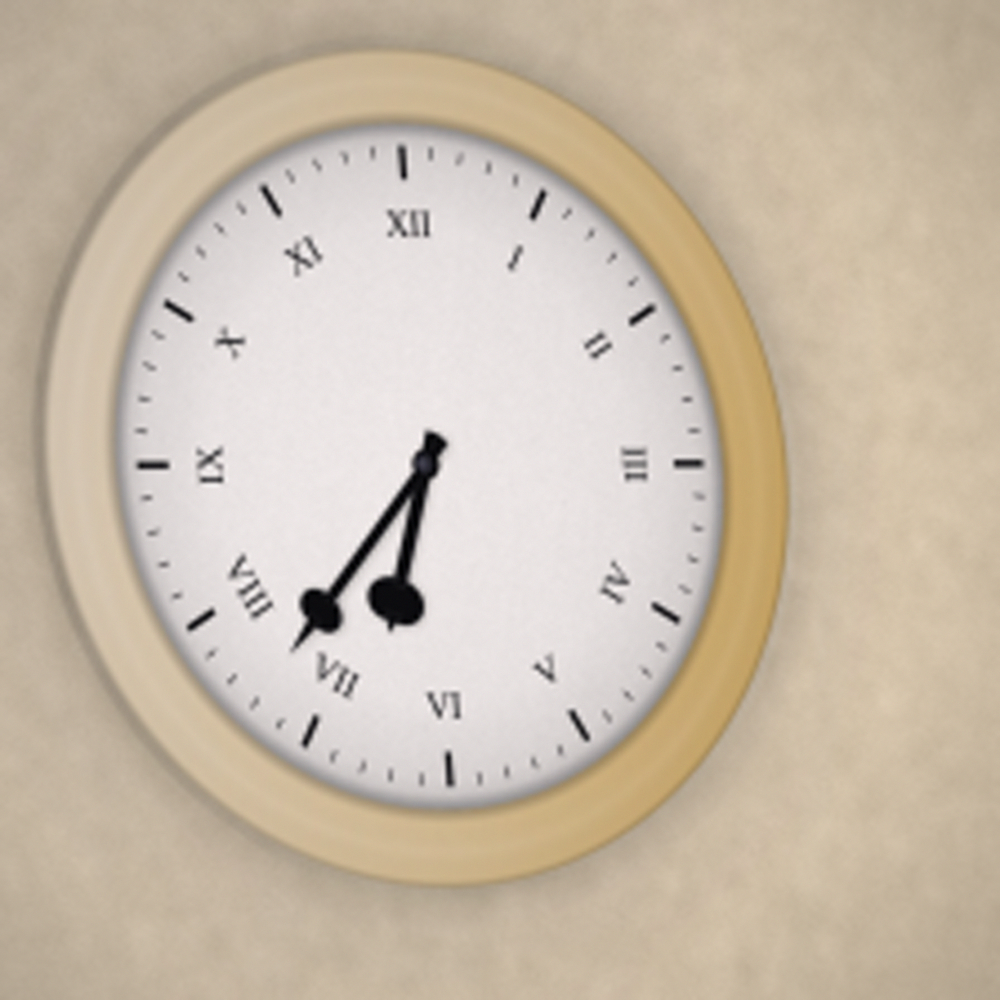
6:37
